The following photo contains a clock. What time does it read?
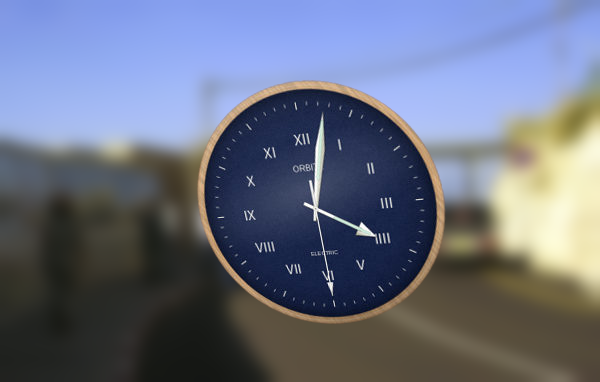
4:02:30
